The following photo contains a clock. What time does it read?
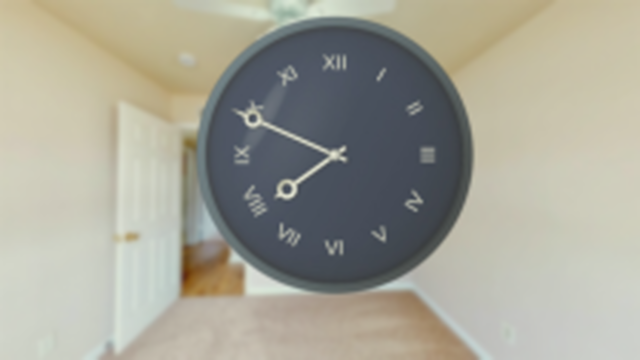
7:49
